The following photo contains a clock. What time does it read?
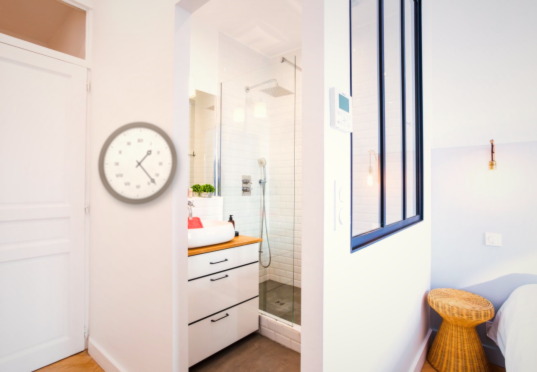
1:23
